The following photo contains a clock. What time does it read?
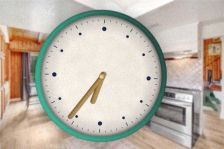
6:36
